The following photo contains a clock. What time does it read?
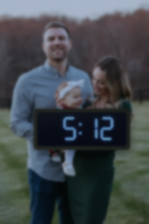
5:12
